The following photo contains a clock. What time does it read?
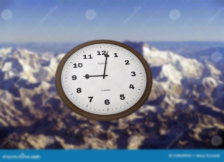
9:02
